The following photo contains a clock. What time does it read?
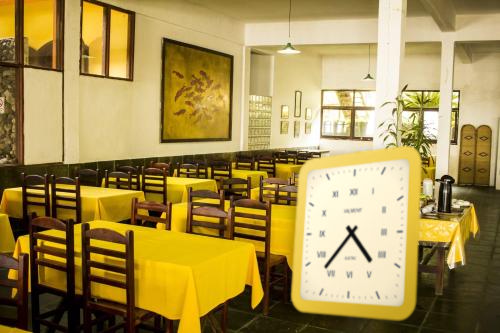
4:37
